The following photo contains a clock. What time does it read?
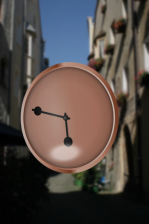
5:47
